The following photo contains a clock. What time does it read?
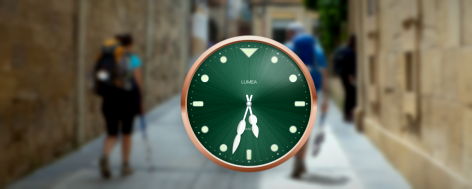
5:33
